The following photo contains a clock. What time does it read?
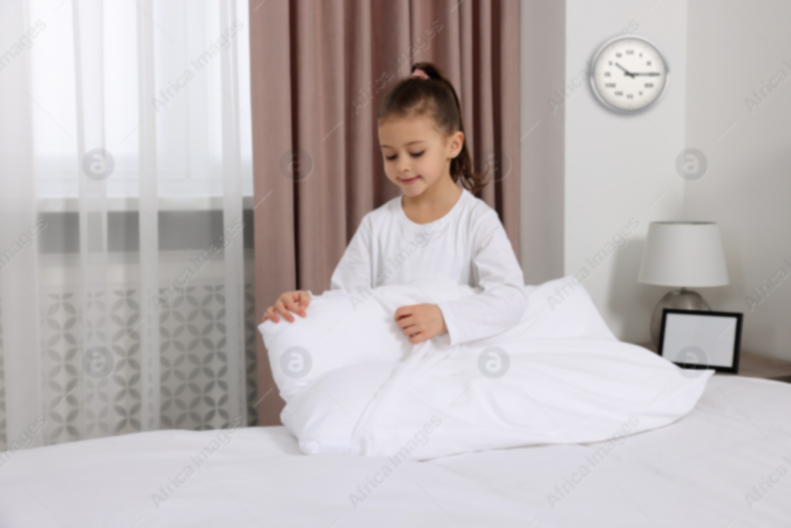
10:15
